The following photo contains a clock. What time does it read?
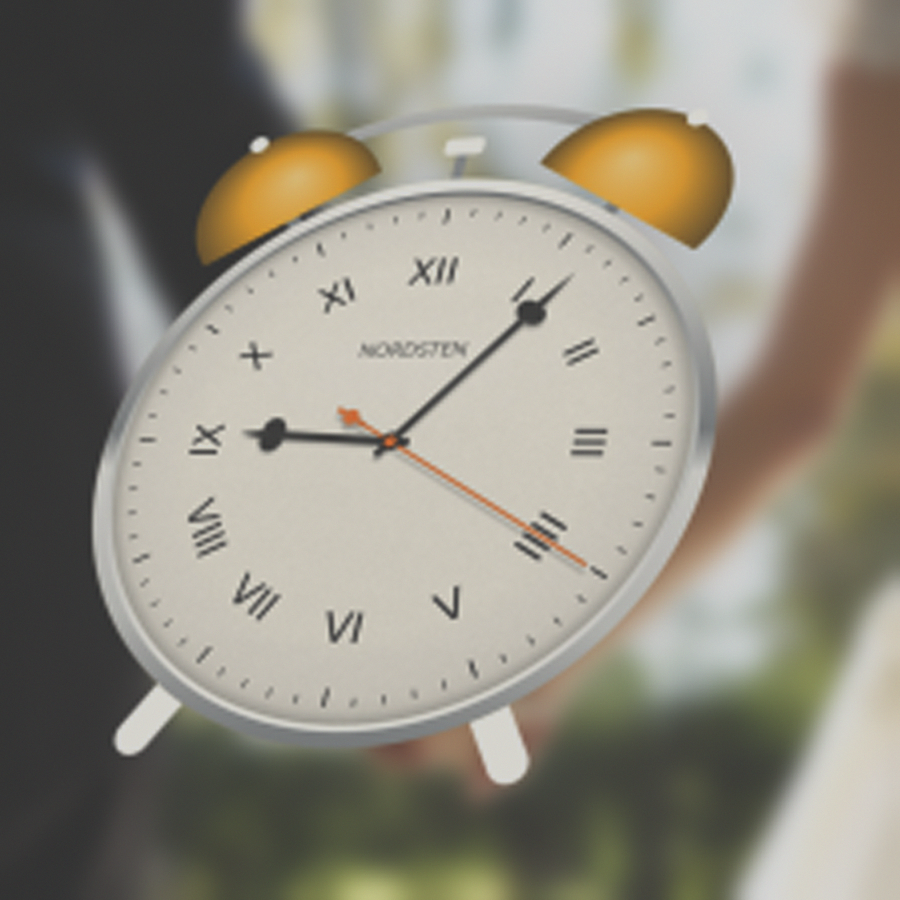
9:06:20
